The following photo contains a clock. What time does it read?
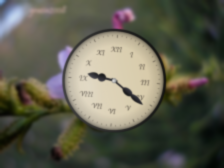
9:21
